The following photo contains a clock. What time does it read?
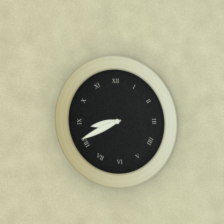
8:41
